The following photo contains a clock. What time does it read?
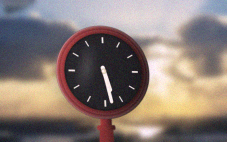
5:28
